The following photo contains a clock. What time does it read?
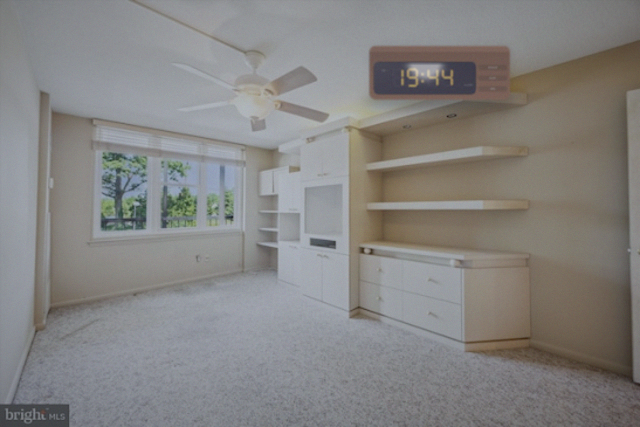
19:44
